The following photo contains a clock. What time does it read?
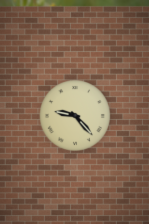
9:23
